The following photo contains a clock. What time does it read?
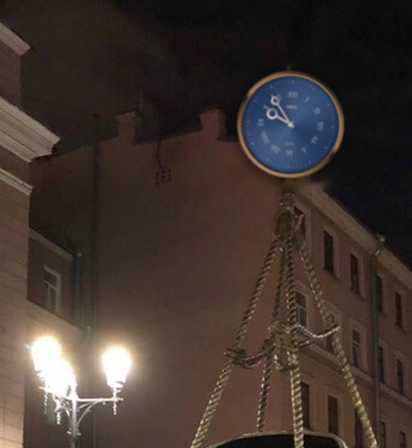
9:54
